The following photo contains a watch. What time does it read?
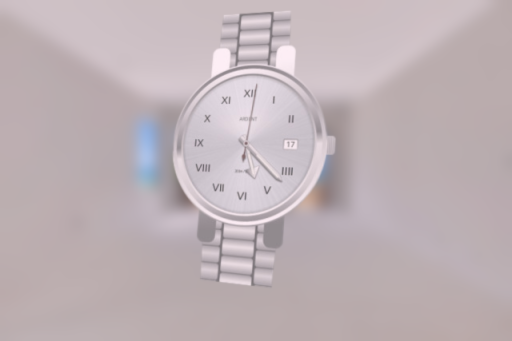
5:22:01
